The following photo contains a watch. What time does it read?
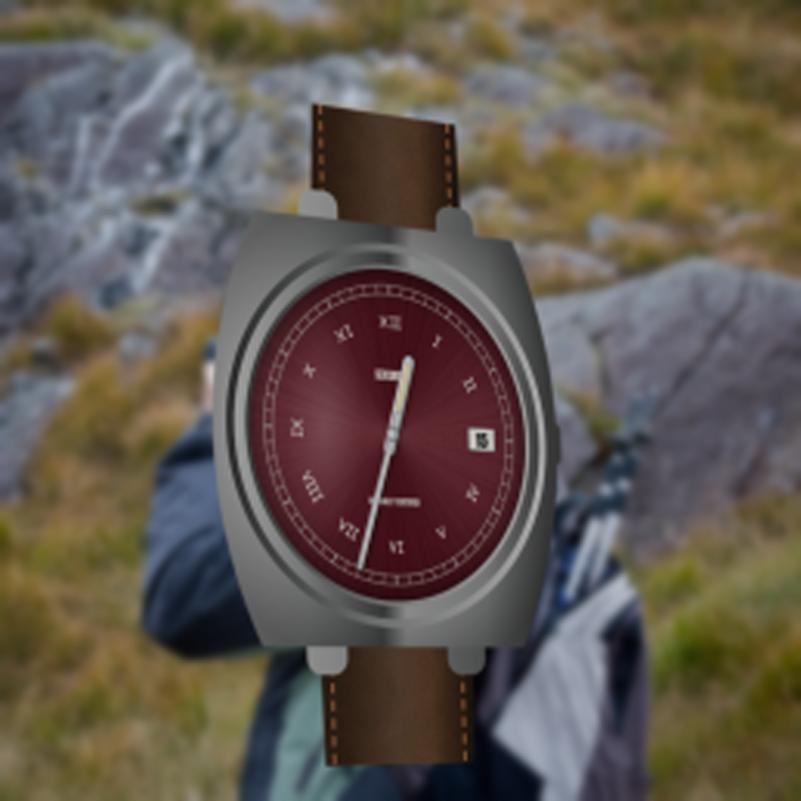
12:33
